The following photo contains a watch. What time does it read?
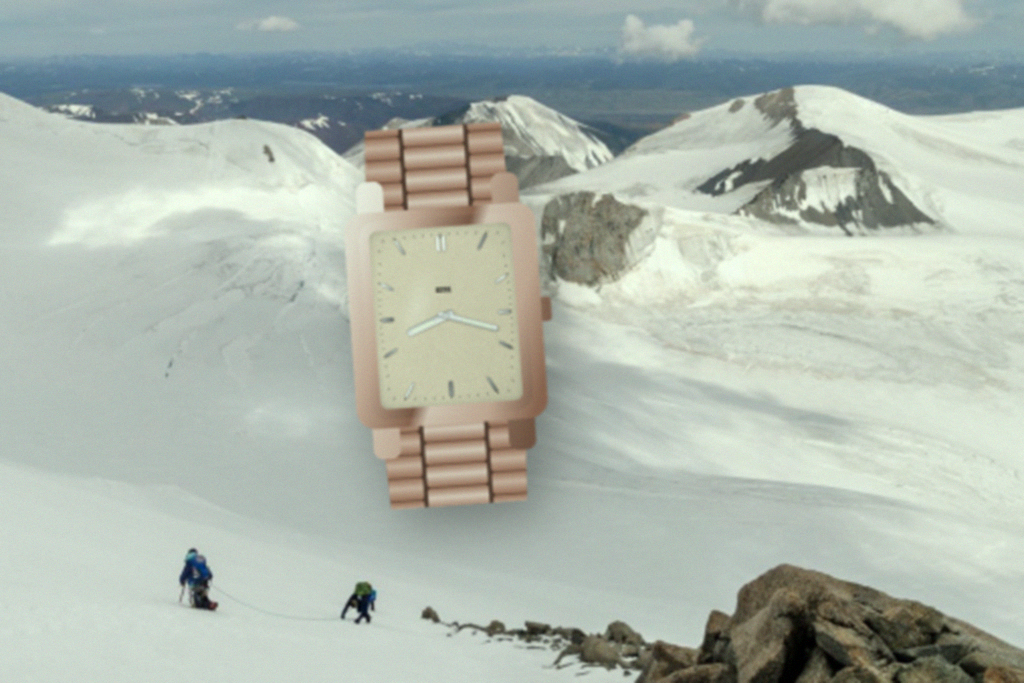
8:18
